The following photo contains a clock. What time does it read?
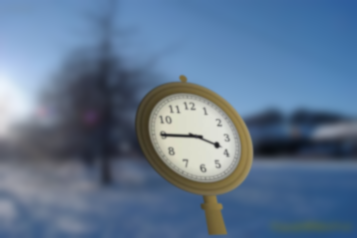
3:45
